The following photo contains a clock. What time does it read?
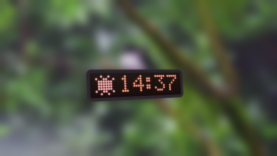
14:37
